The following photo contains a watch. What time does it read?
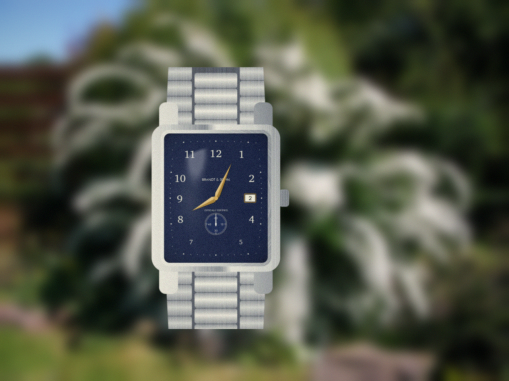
8:04
